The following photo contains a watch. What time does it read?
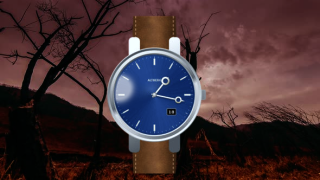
1:17
